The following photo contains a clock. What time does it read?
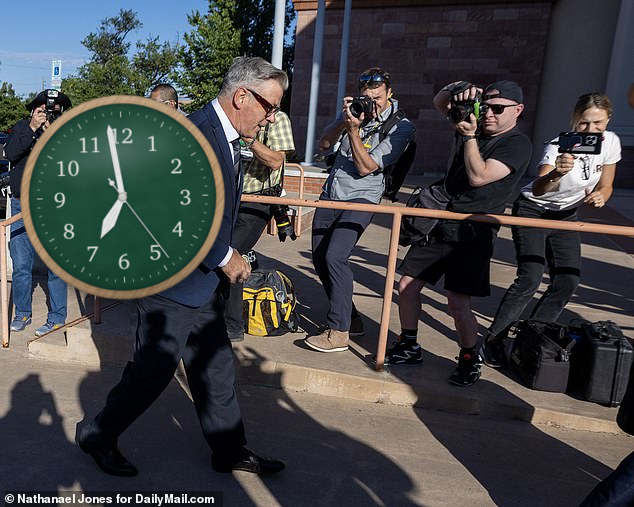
6:58:24
